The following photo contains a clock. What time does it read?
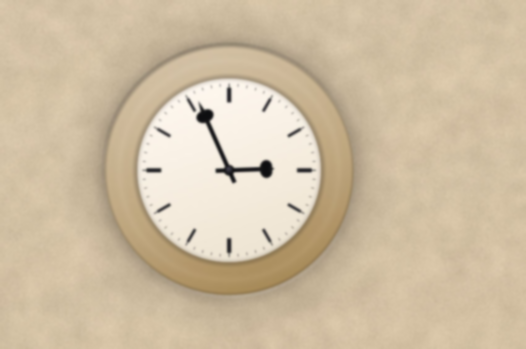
2:56
